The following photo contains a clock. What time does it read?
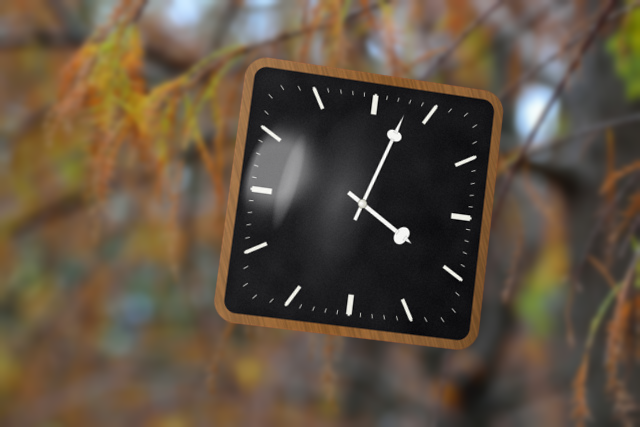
4:03
